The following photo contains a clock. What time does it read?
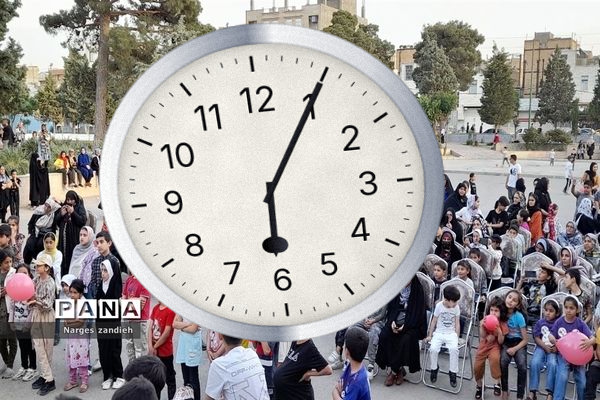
6:05
